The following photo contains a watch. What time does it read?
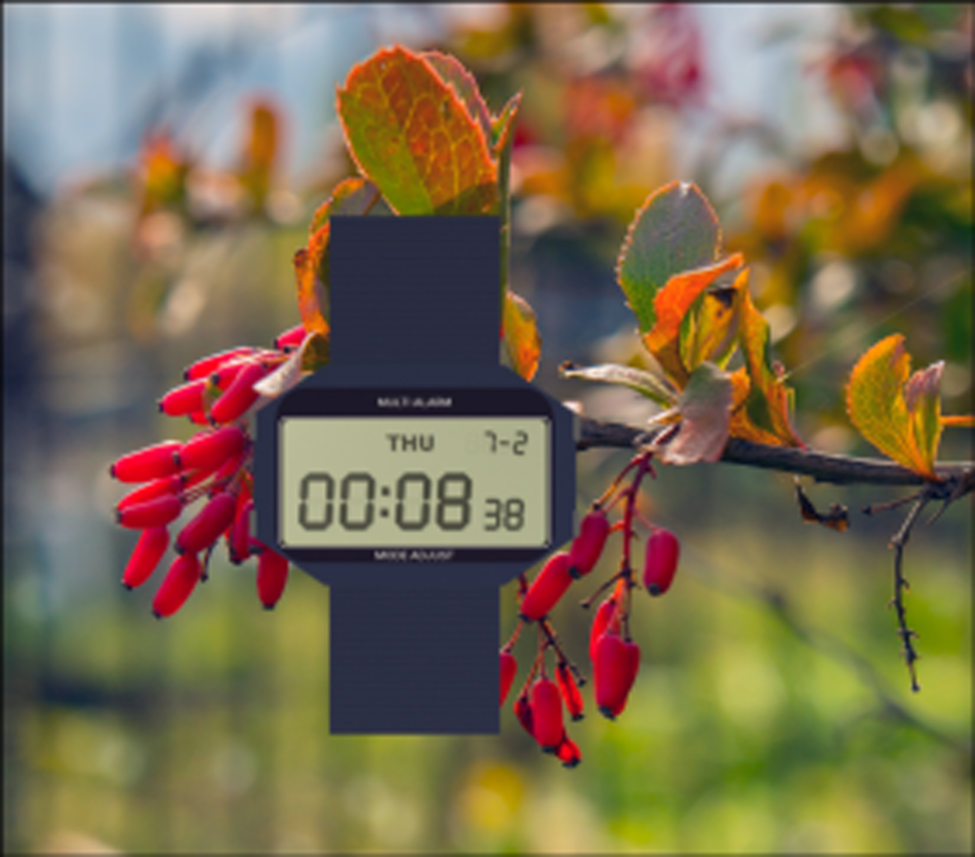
0:08:38
